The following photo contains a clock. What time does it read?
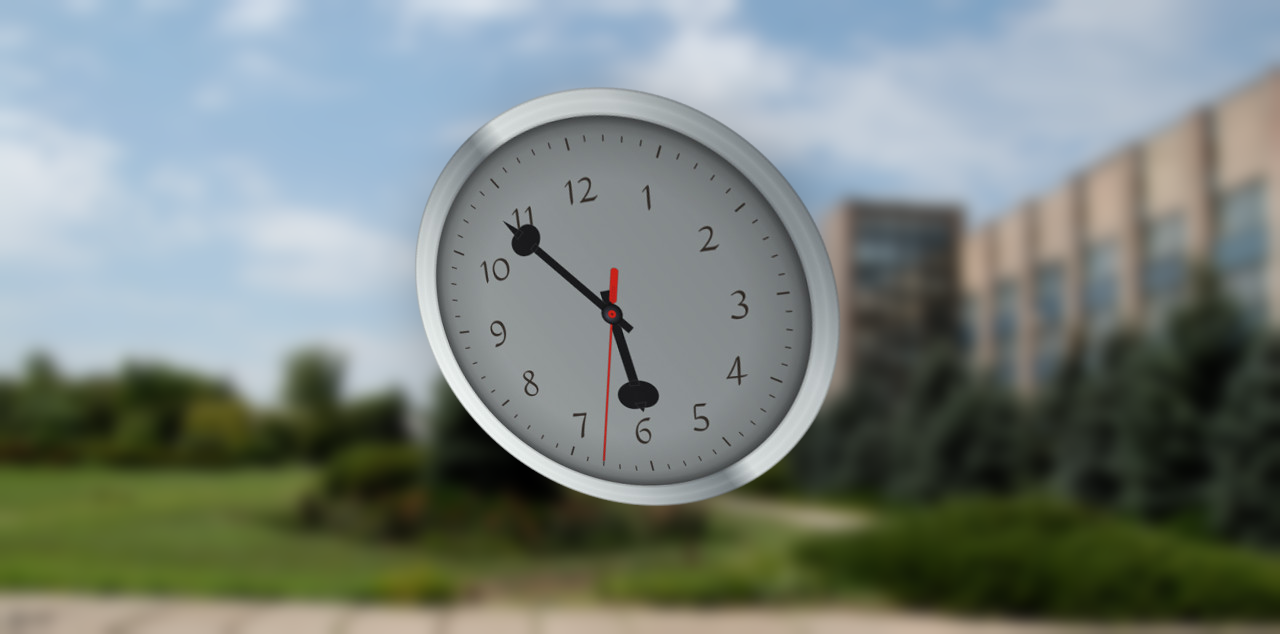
5:53:33
